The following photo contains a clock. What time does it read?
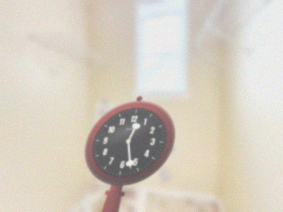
12:27
